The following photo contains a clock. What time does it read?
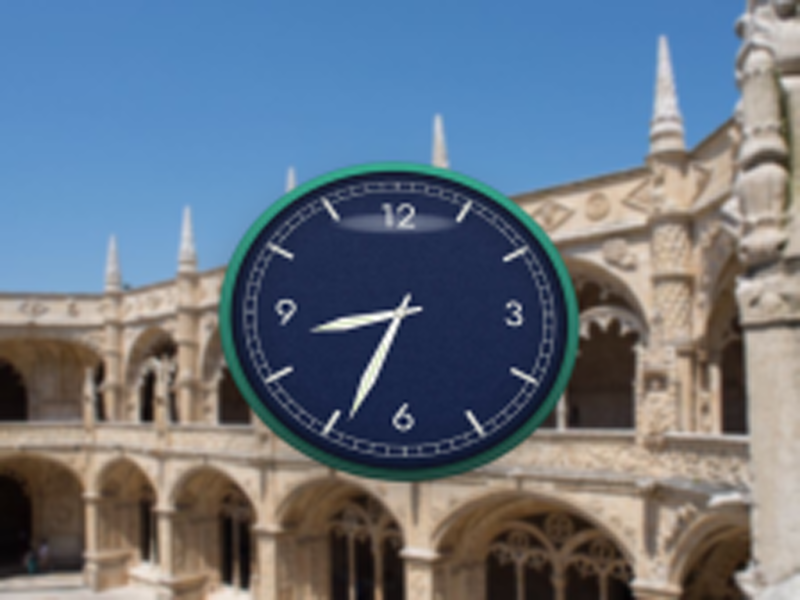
8:34
